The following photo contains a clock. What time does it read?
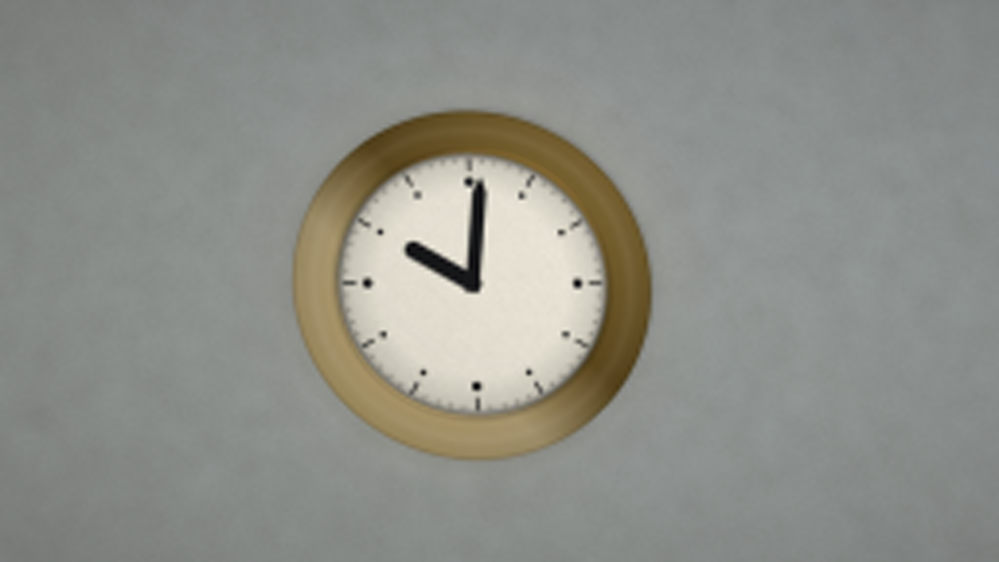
10:01
